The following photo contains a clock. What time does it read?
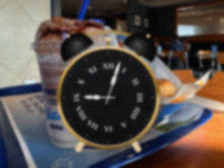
9:03
